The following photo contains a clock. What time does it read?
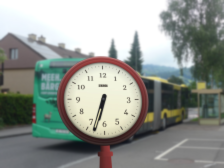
6:33
